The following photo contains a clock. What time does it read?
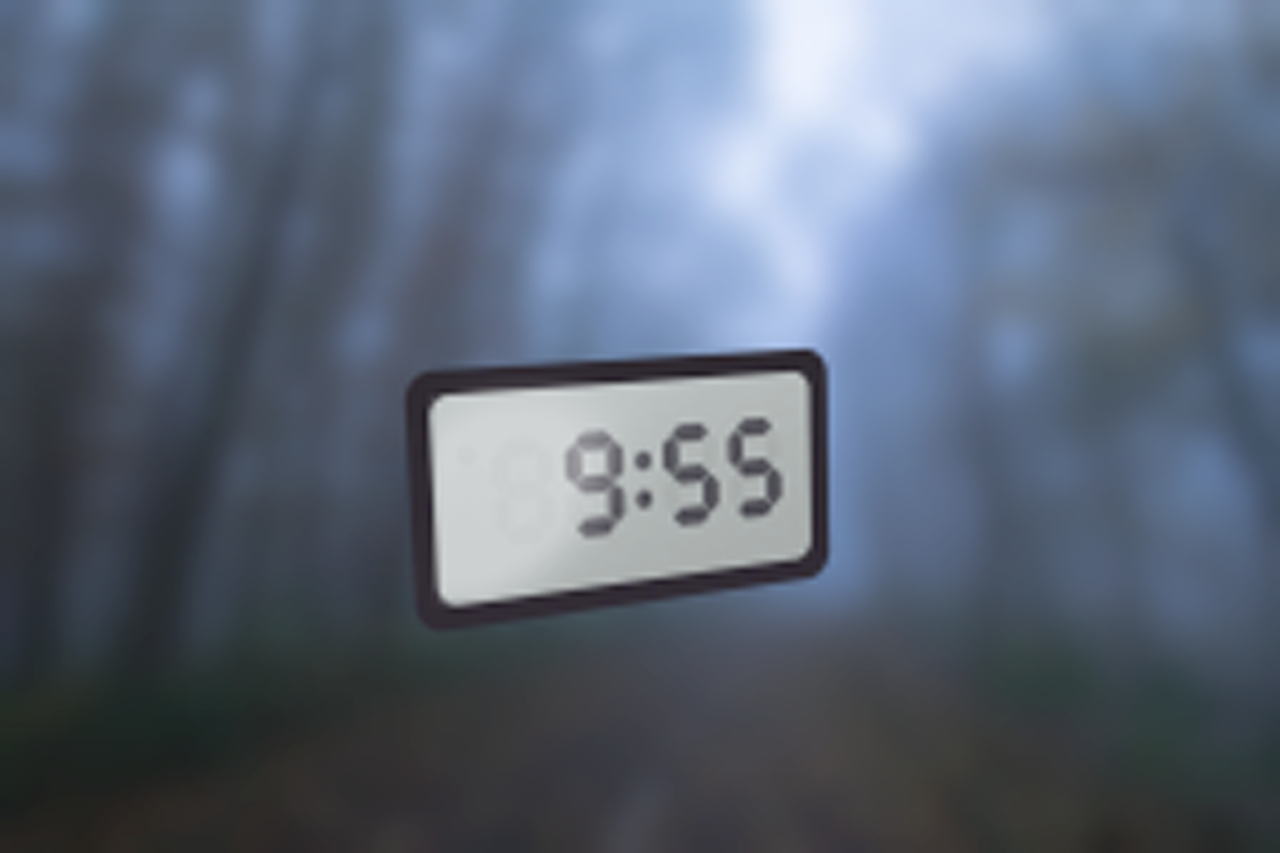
9:55
